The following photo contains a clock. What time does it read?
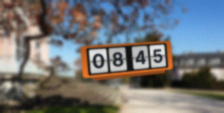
8:45
